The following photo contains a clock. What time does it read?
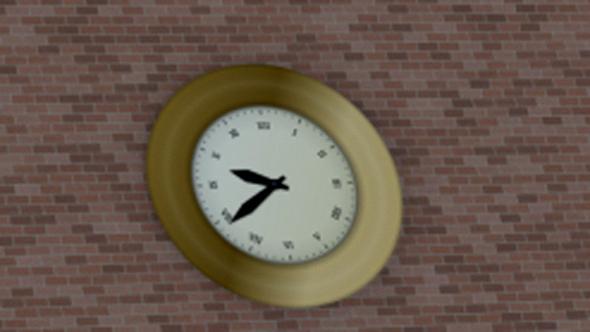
9:39
